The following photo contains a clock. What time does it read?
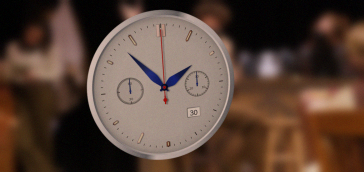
1:53
